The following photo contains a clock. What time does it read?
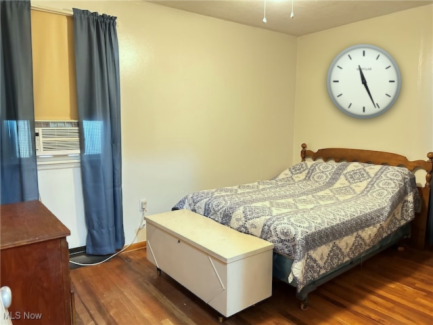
11:26
